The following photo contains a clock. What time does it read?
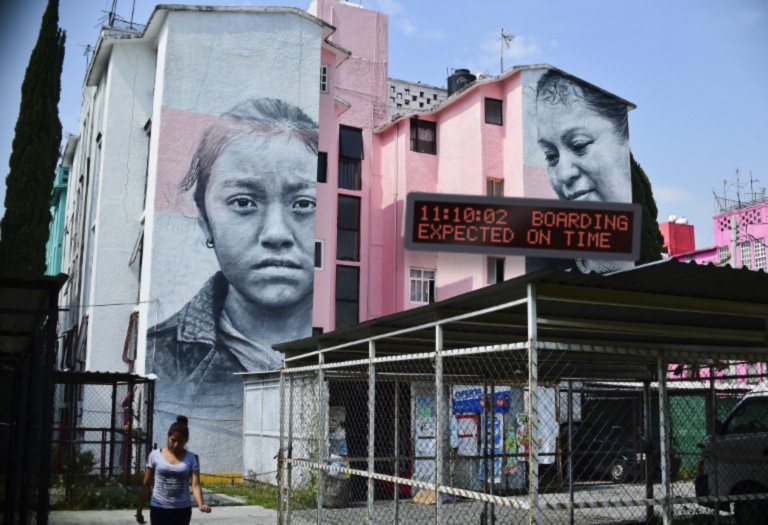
11:10:02
